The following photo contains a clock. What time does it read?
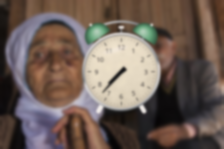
7:37
